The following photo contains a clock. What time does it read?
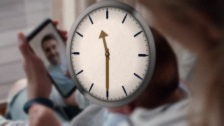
11:30
